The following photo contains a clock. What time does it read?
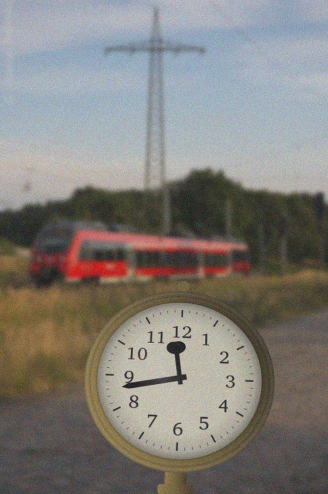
11:43
